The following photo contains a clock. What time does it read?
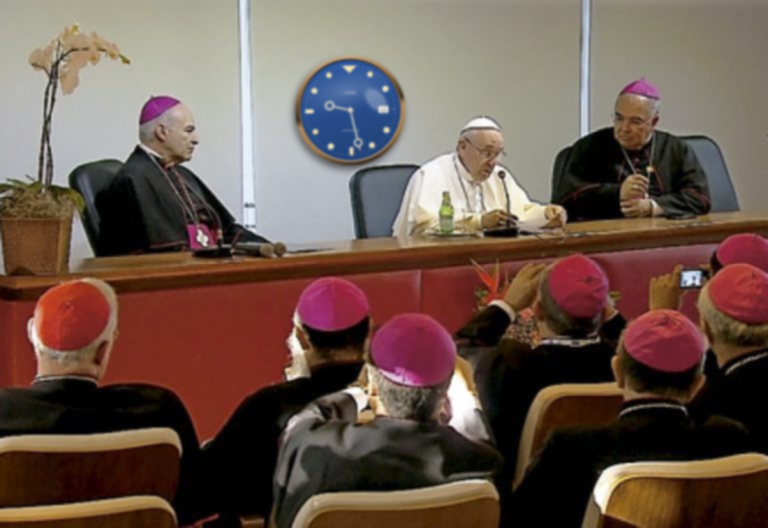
9:28
